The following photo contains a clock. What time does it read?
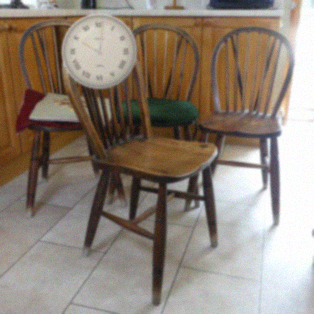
10:01
